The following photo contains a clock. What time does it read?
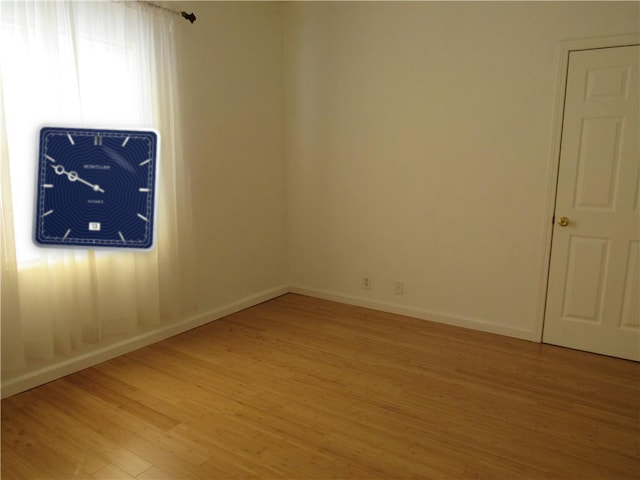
9:49
